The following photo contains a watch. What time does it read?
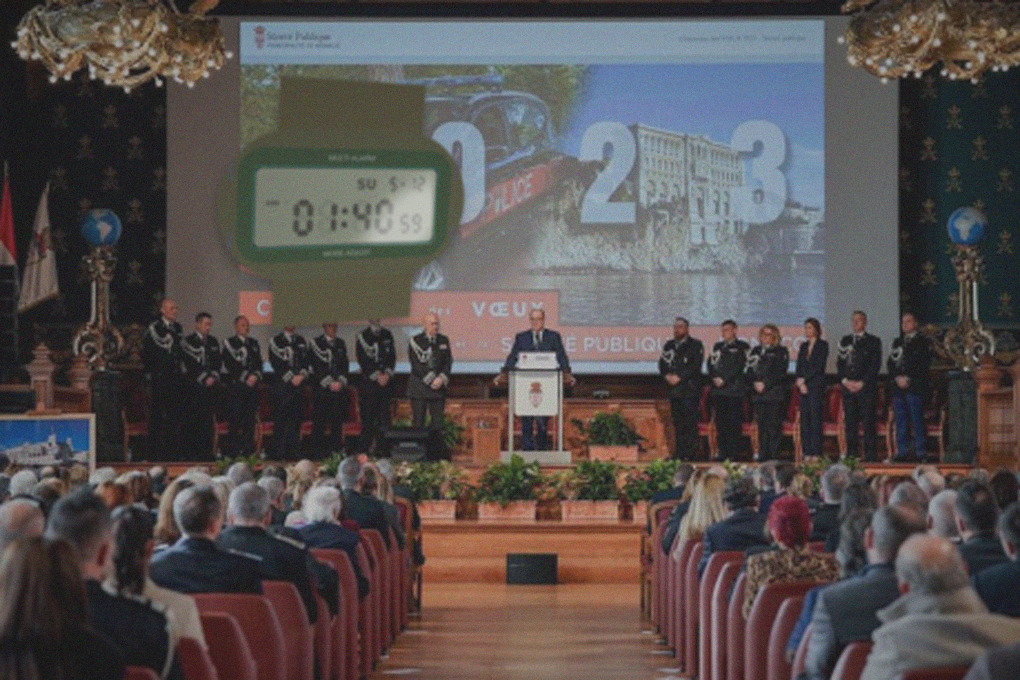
1:40:59
